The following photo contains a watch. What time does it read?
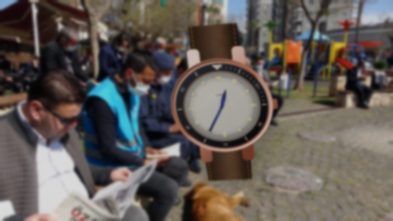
12:35
